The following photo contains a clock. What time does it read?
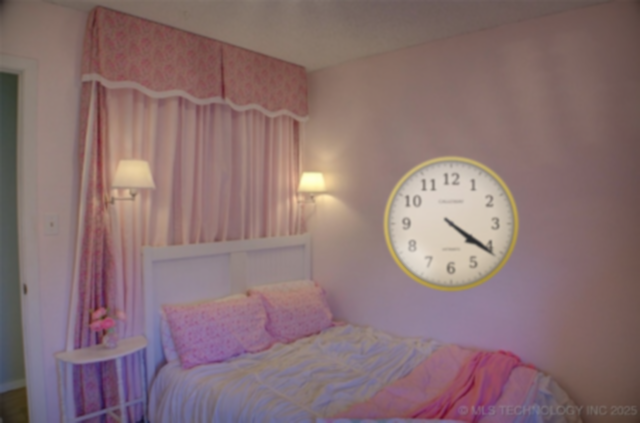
4:21
